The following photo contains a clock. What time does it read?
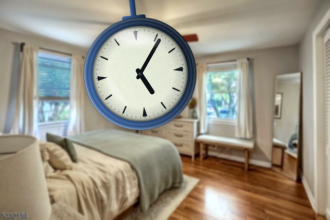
5:06
